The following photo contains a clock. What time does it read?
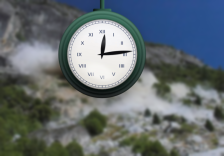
12:14
